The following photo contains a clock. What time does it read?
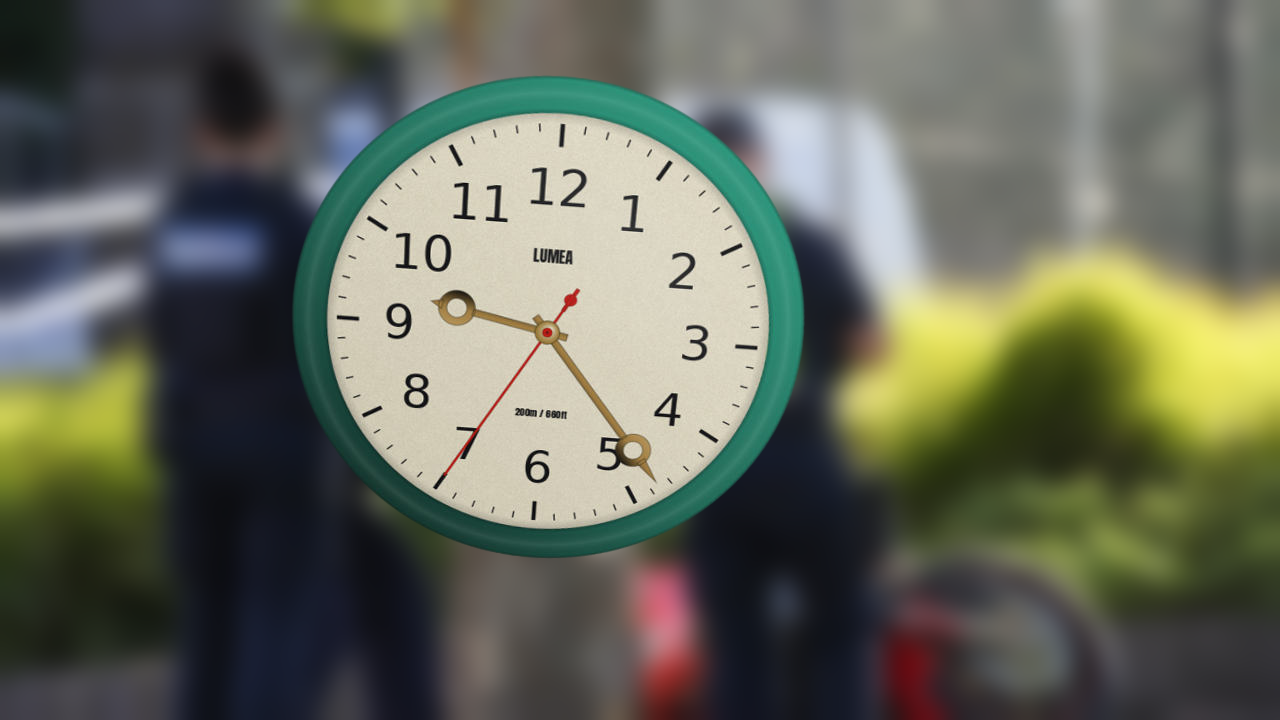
9:23:35
